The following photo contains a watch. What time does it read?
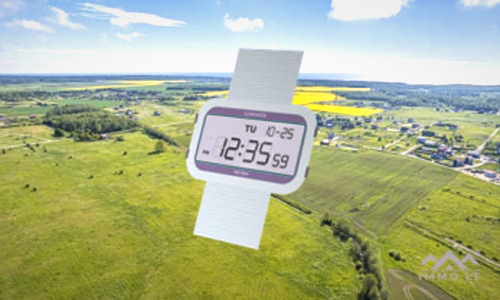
12:35:59
